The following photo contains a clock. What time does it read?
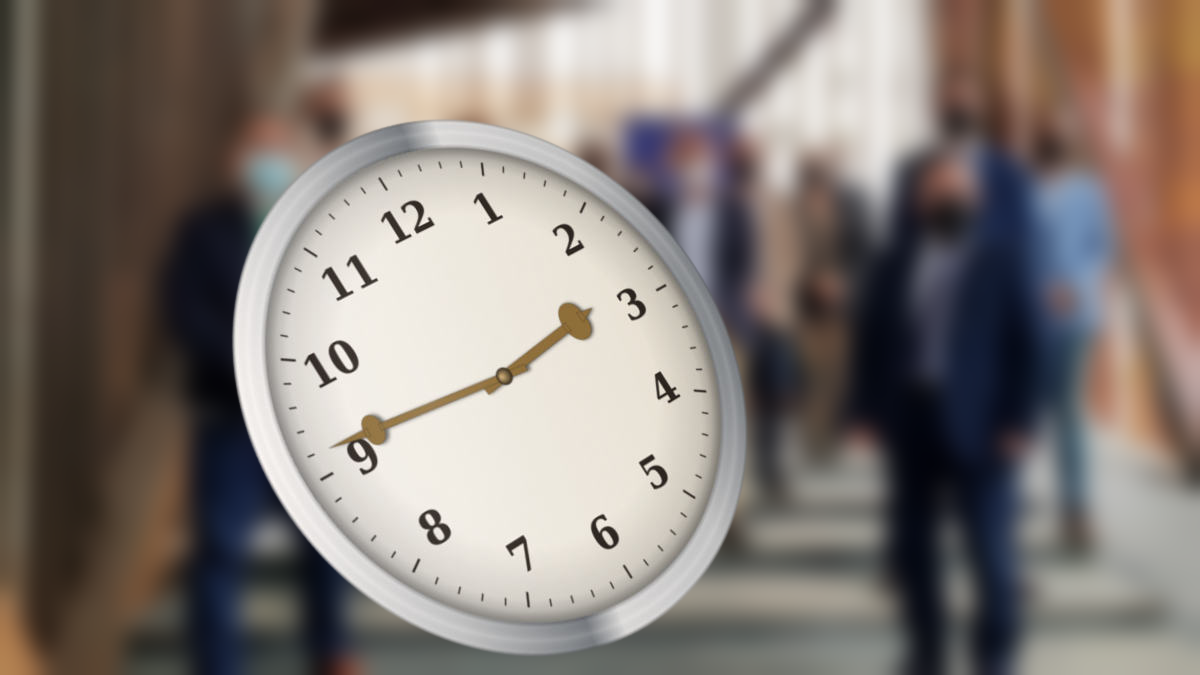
2:46
